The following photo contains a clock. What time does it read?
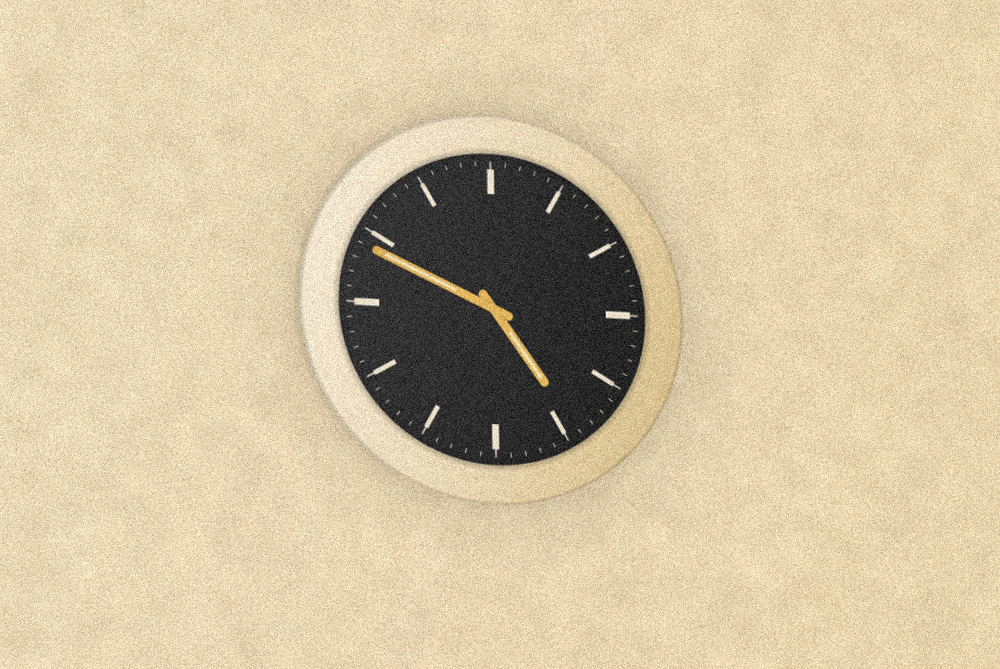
4:49
